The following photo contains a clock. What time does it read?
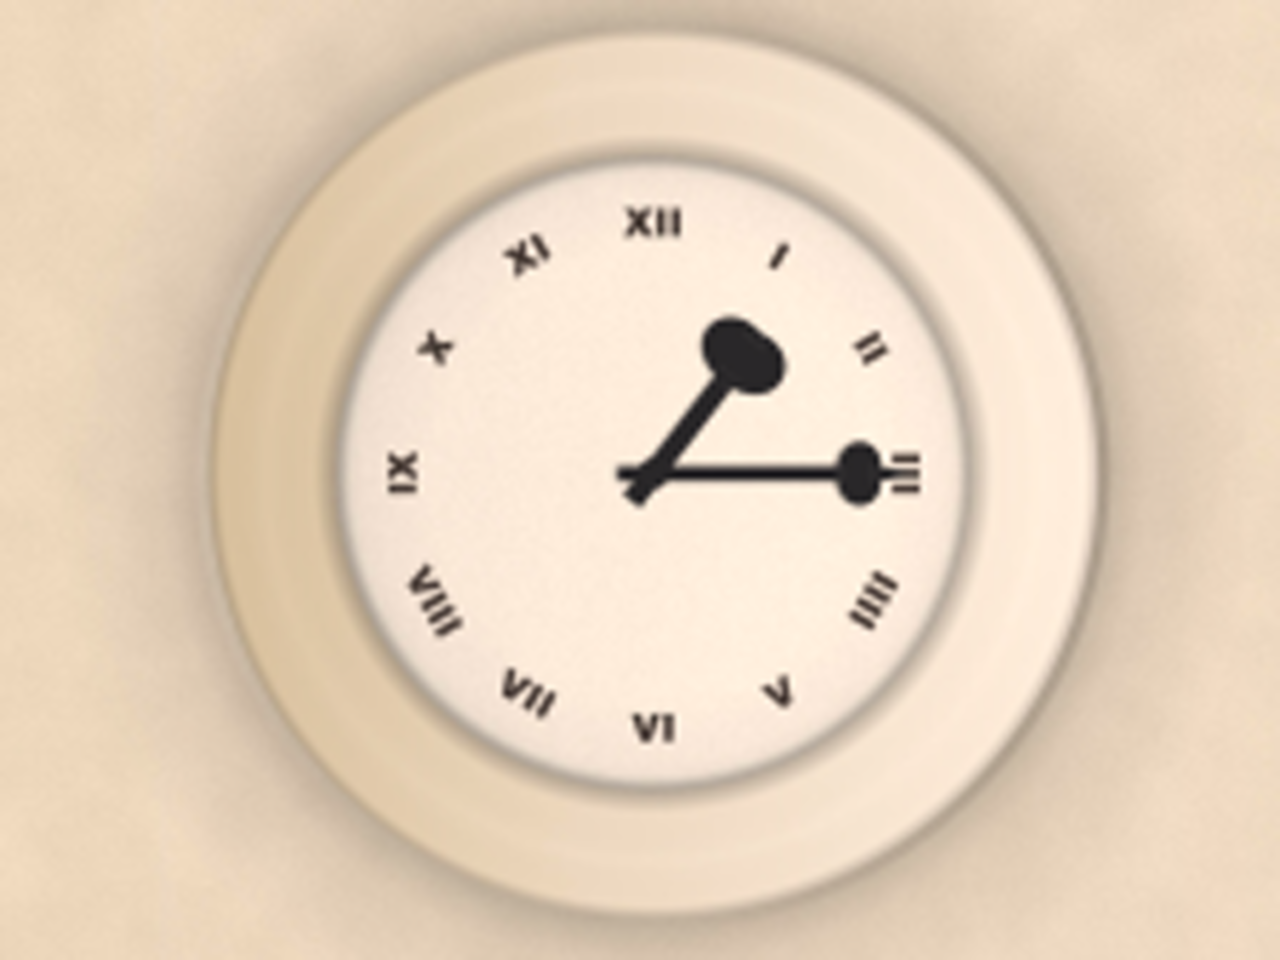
1:15
